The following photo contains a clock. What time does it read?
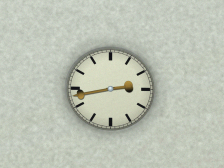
2:43
